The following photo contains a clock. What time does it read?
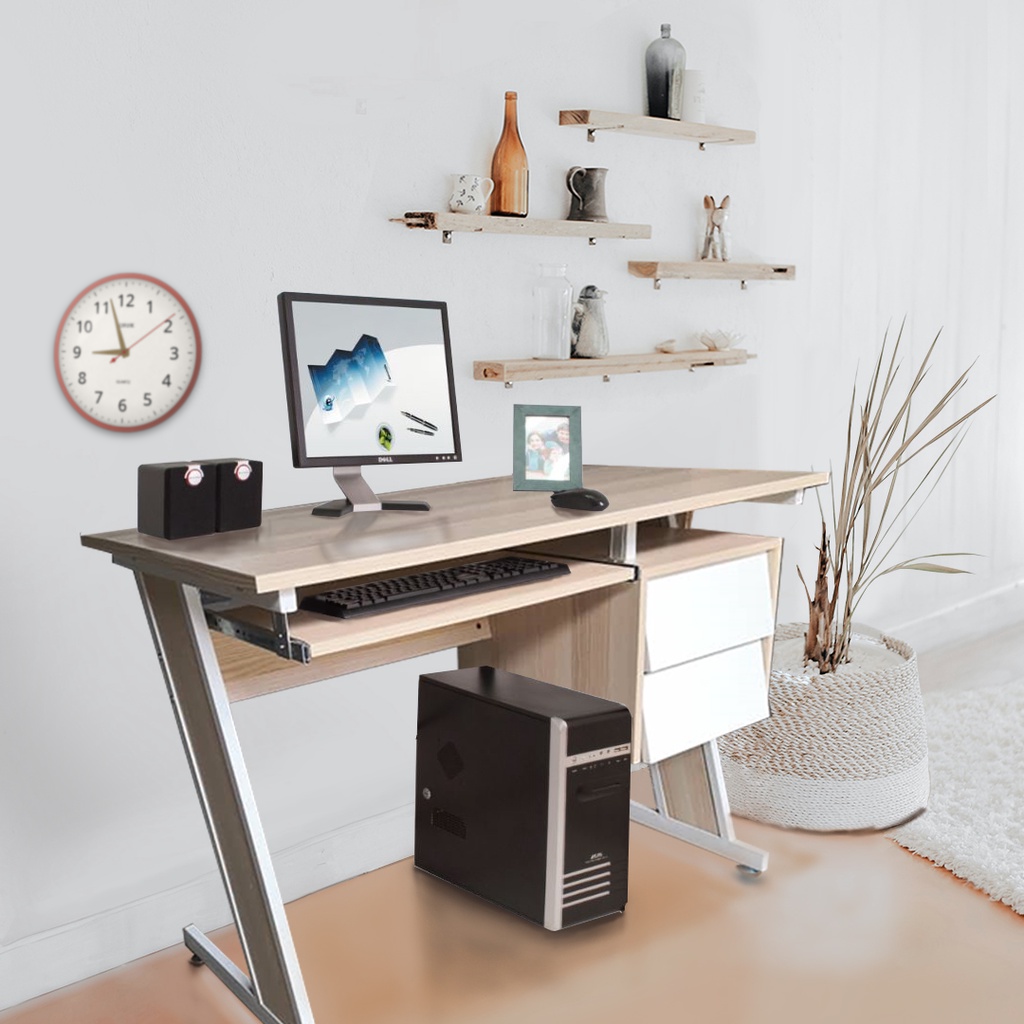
8:57:09
